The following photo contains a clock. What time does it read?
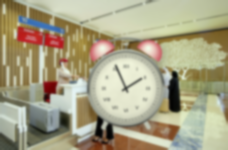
1:56
